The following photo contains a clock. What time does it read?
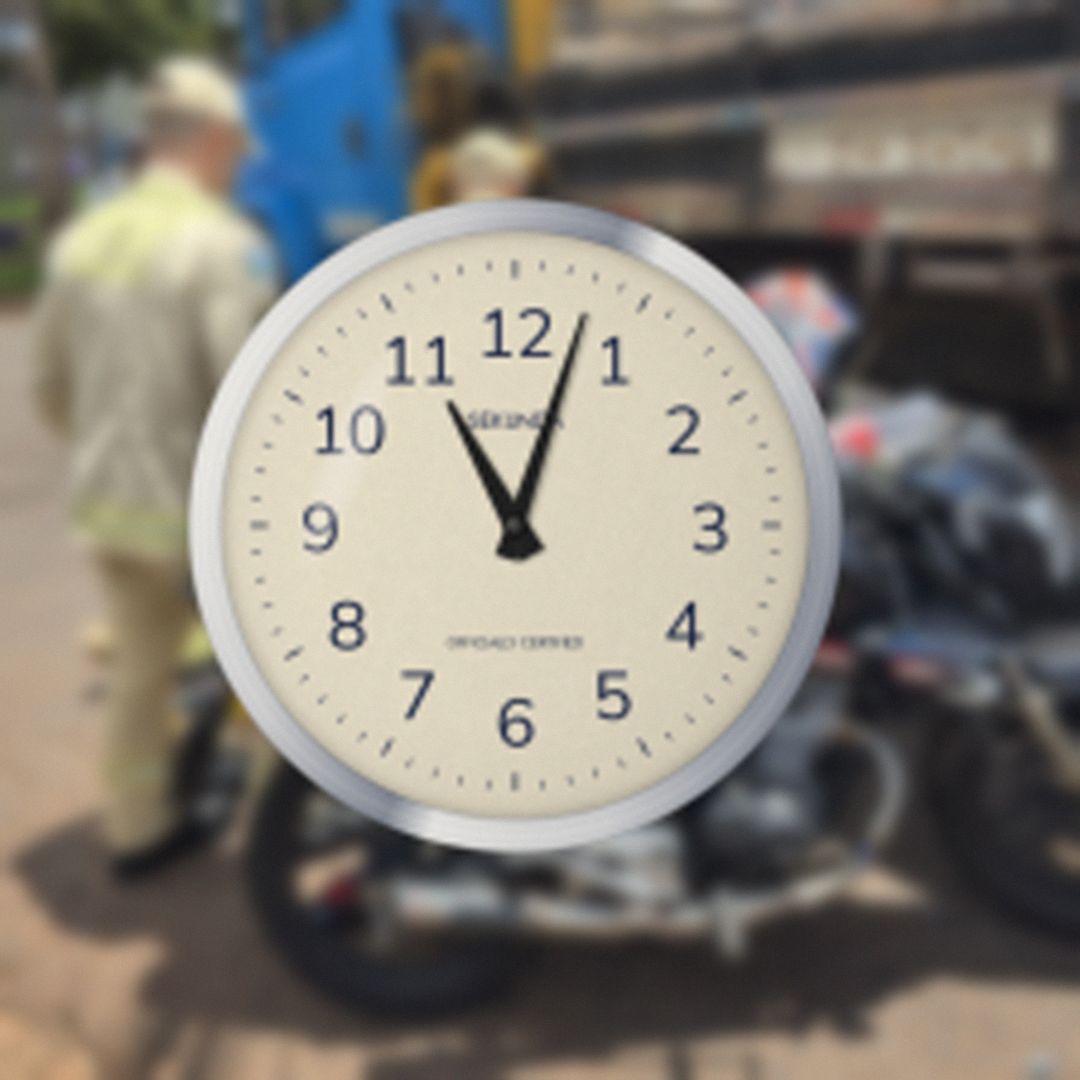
11:03
